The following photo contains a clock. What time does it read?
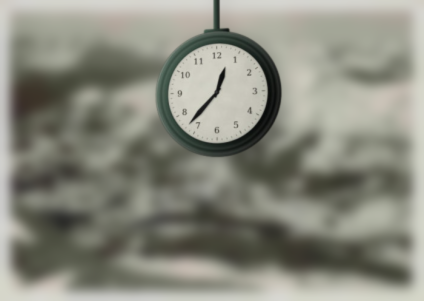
12:37
